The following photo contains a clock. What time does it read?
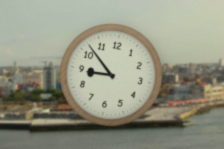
8:52
